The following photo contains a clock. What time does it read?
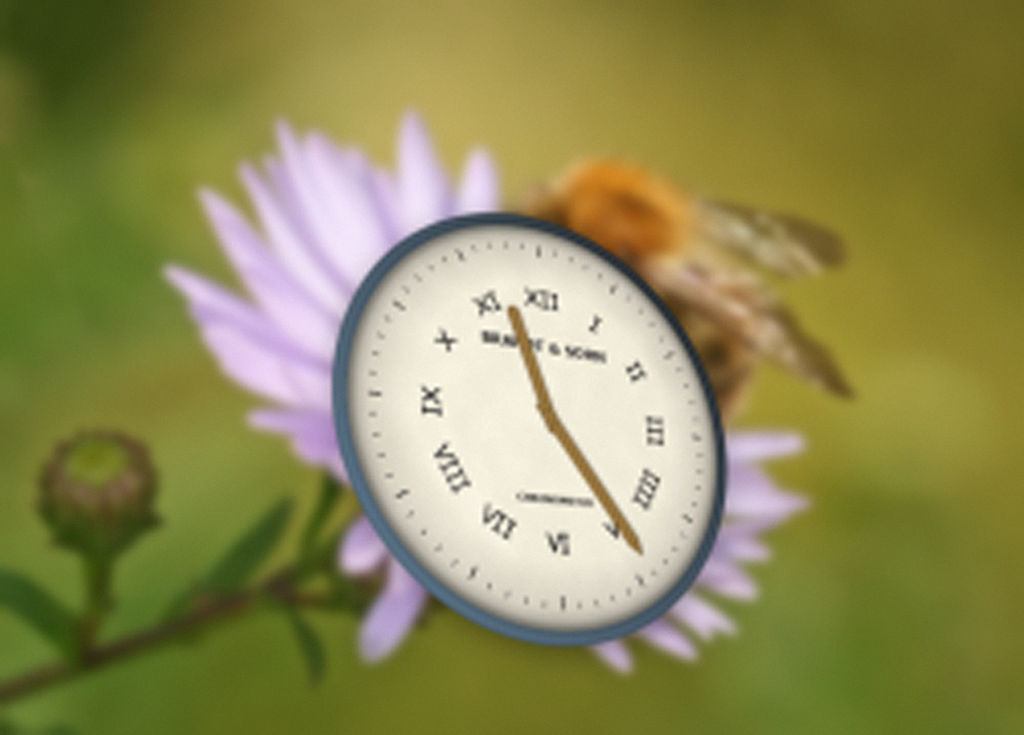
11:24
